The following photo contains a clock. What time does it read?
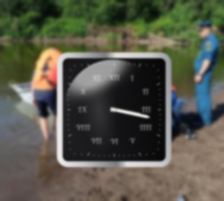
3:17
